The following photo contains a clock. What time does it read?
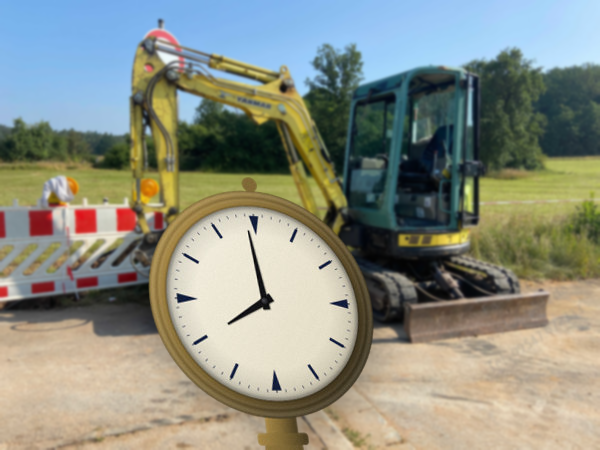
7:59
